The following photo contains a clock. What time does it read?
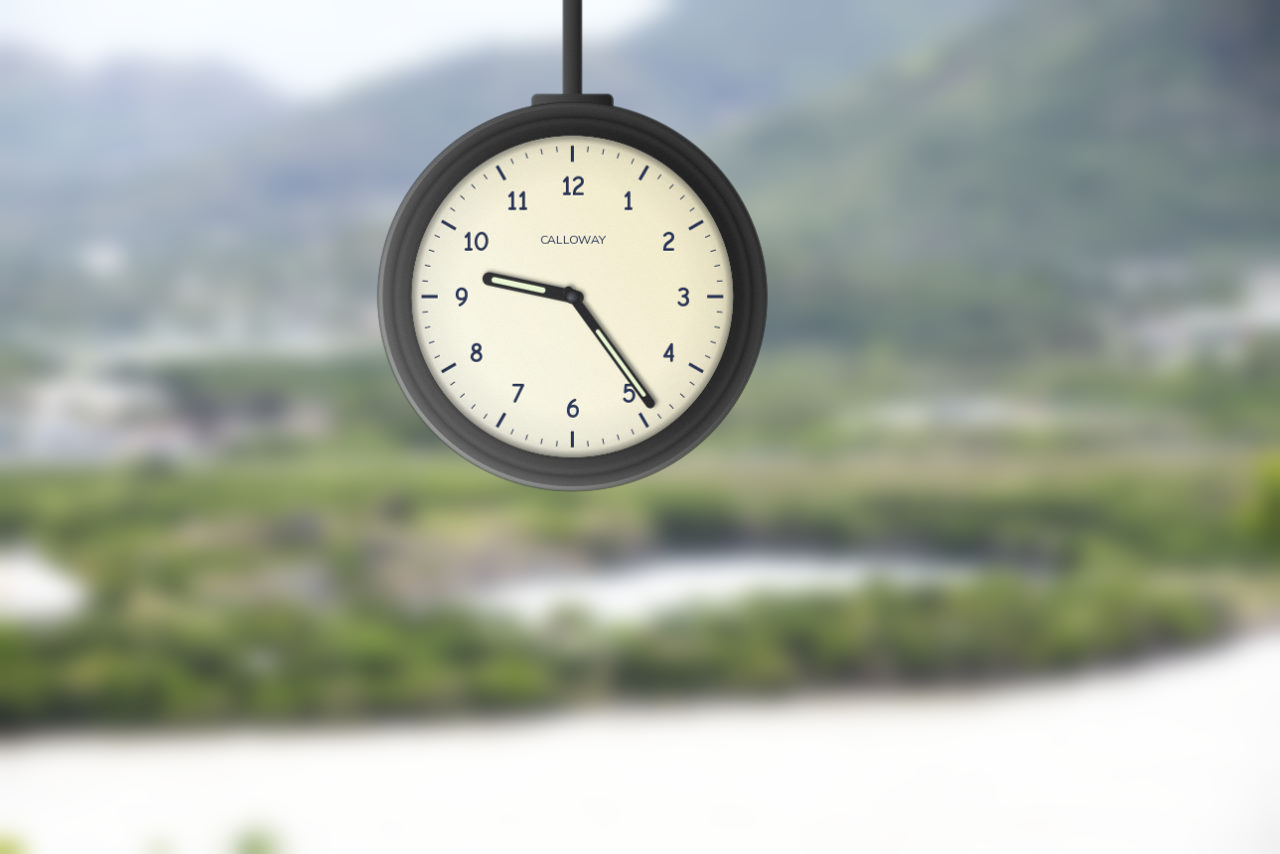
9:24
